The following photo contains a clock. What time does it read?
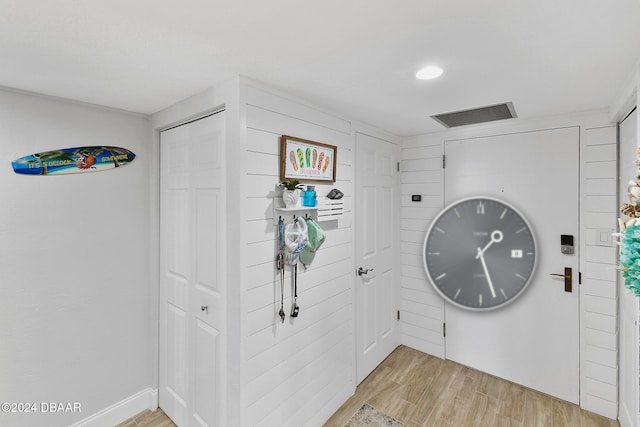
1:27
